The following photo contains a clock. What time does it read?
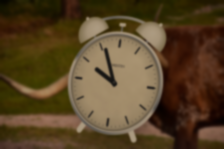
9:56
